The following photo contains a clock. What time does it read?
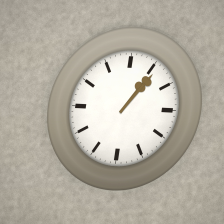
1:06
